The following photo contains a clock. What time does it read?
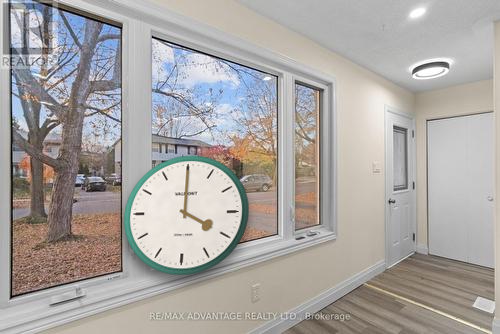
4:00
